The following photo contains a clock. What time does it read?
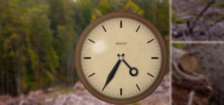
4:35
